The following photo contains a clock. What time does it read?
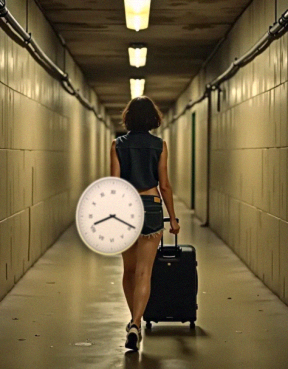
8:19
